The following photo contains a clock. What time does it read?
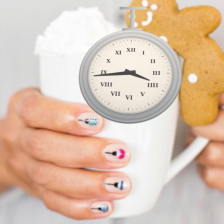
3:44
